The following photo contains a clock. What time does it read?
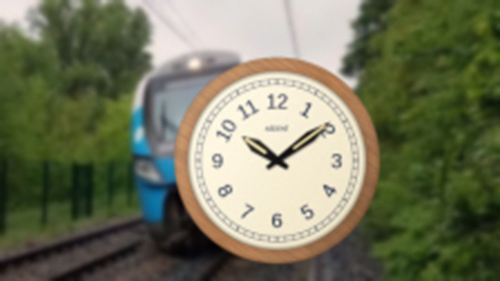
10:09
